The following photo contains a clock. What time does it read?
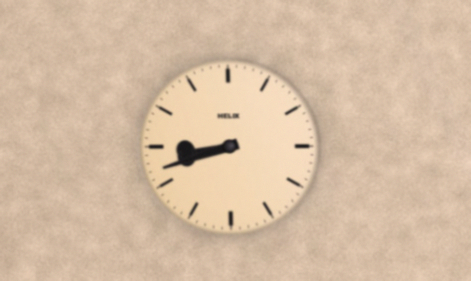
8:42
